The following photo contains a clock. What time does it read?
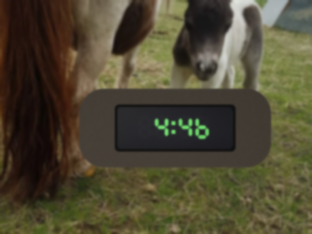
4:46
